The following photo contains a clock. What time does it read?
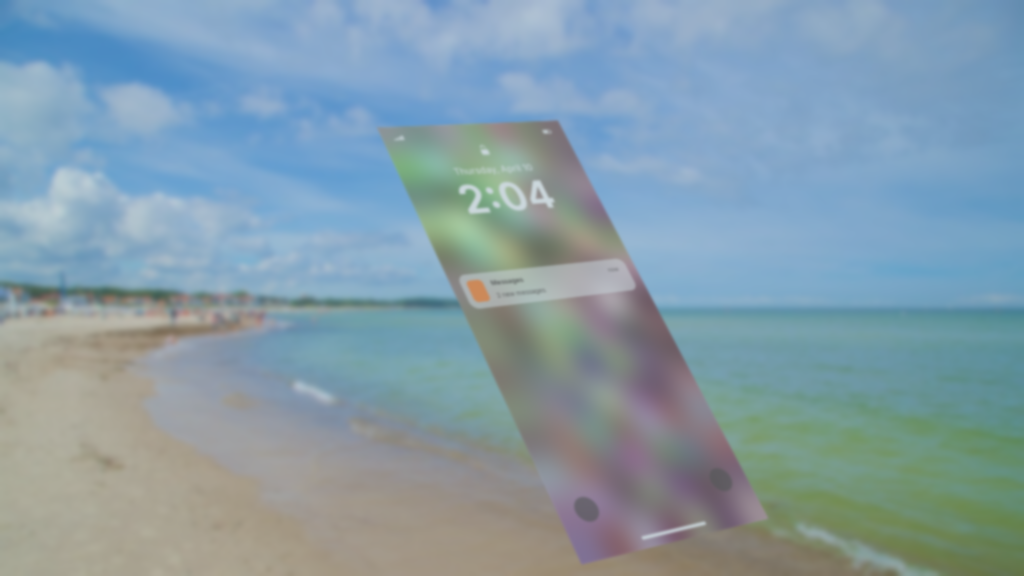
2:04
